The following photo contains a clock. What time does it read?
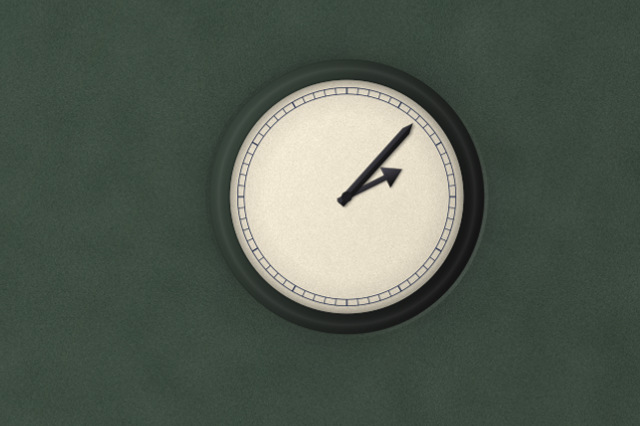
2:07
